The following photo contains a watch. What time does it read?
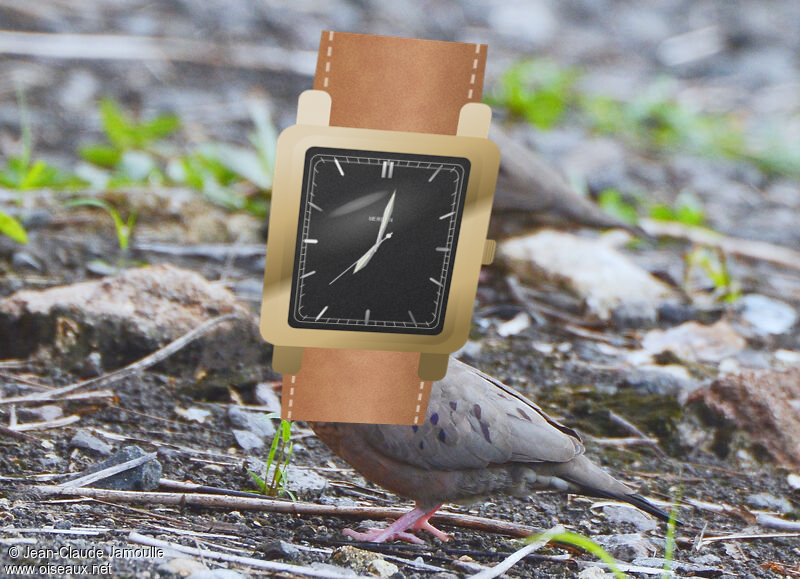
7:01:37
